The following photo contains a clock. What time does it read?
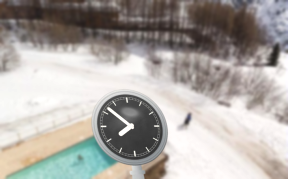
7:52
